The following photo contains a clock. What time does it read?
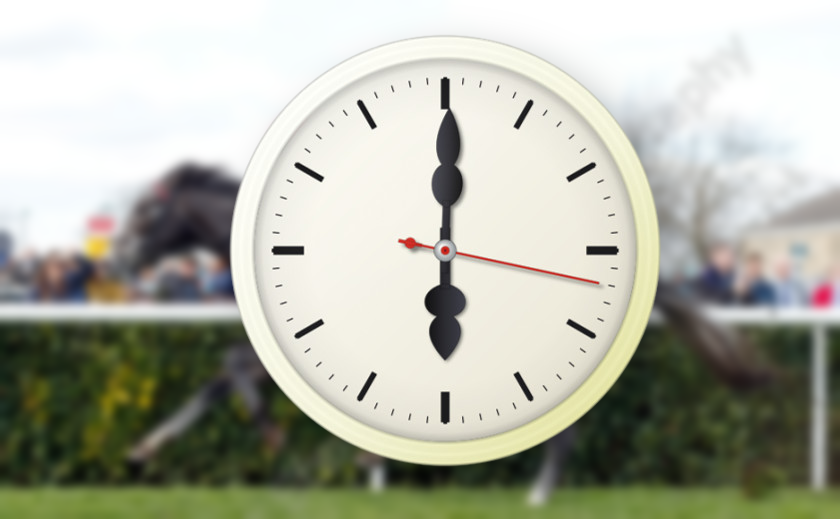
6:00:17
